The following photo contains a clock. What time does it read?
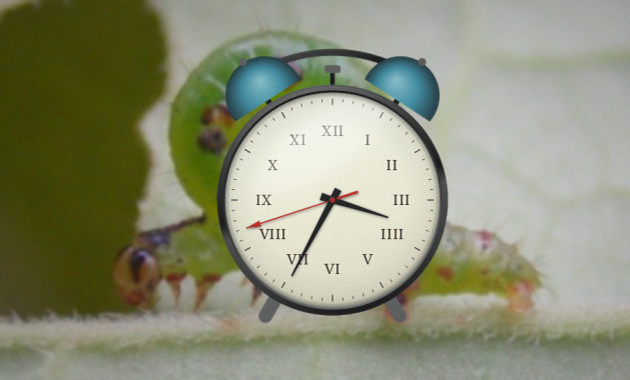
3:34:42
